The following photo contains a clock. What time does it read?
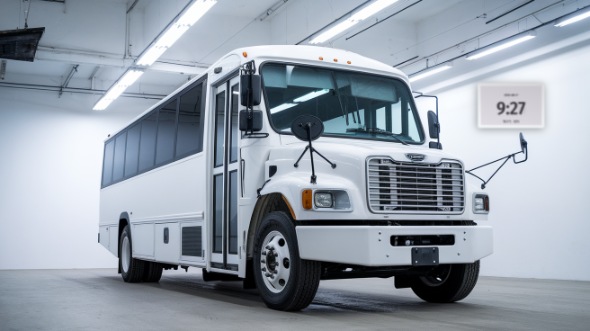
9:27
